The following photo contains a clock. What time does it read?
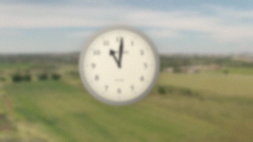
11:01
